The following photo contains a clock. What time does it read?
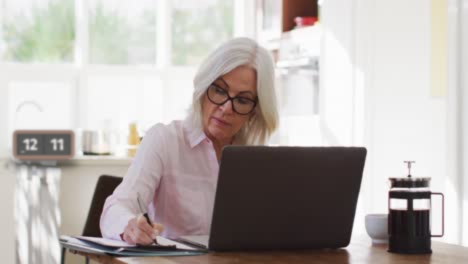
12:11
